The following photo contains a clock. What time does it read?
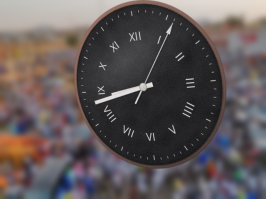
8:43:06
